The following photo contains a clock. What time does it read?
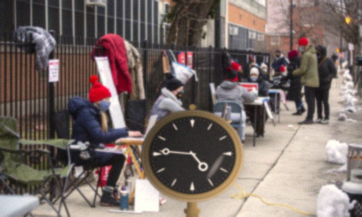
4:46
